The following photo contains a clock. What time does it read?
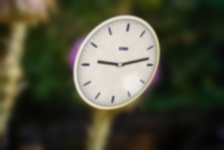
9:13
